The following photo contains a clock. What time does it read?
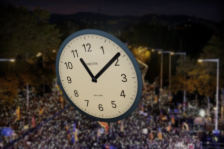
11:09
